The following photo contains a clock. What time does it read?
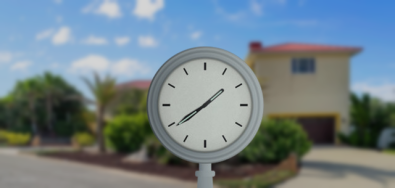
1:39
